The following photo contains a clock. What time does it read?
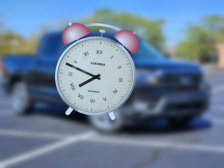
7:48
